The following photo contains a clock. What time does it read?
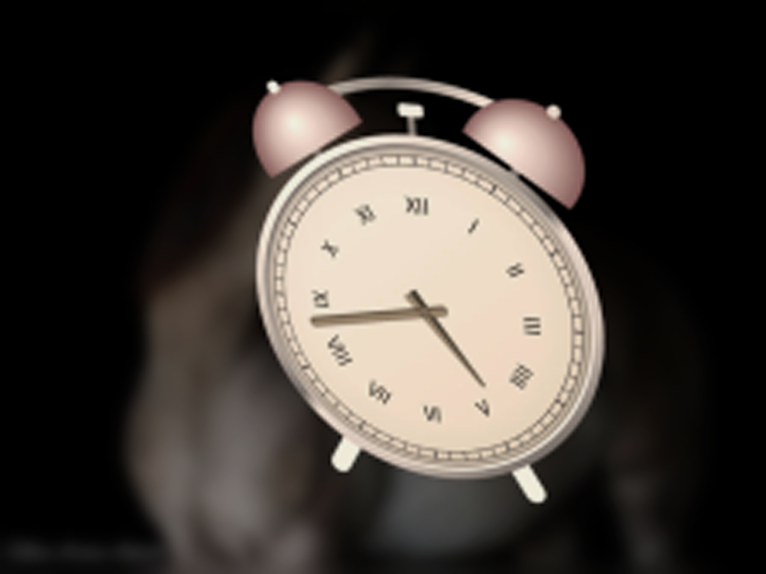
4:43
